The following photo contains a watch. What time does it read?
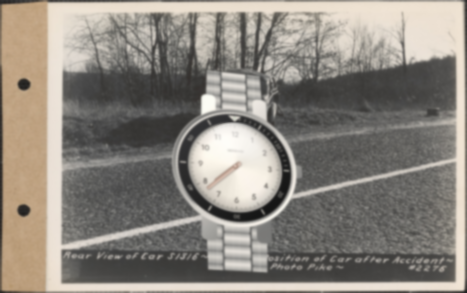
7:38
